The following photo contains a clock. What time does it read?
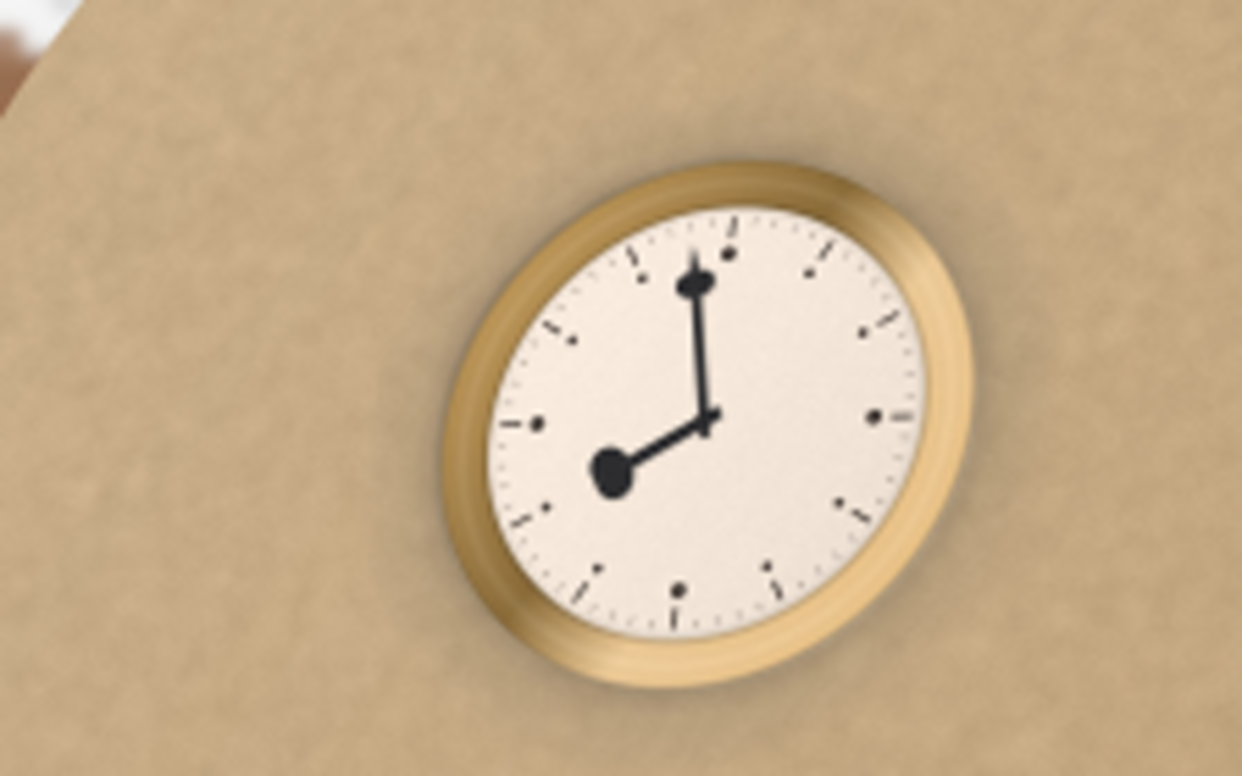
7:58
